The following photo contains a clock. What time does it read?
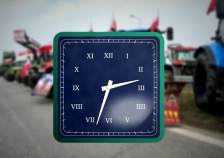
2:33
